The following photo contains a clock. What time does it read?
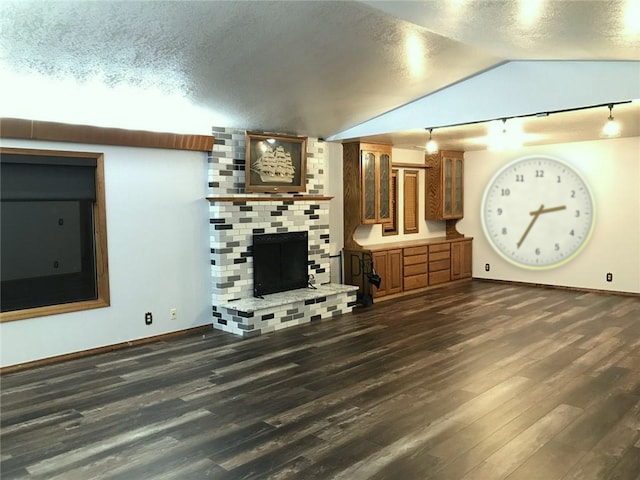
2:35
